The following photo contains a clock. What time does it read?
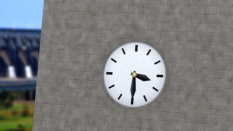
3:30
